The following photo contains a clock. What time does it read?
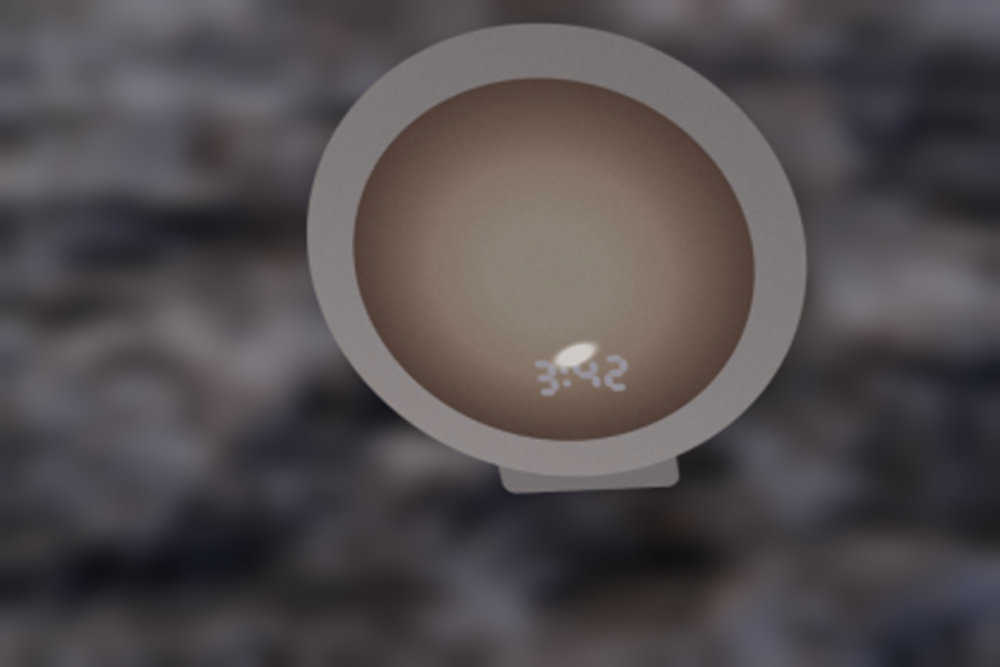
3:42
